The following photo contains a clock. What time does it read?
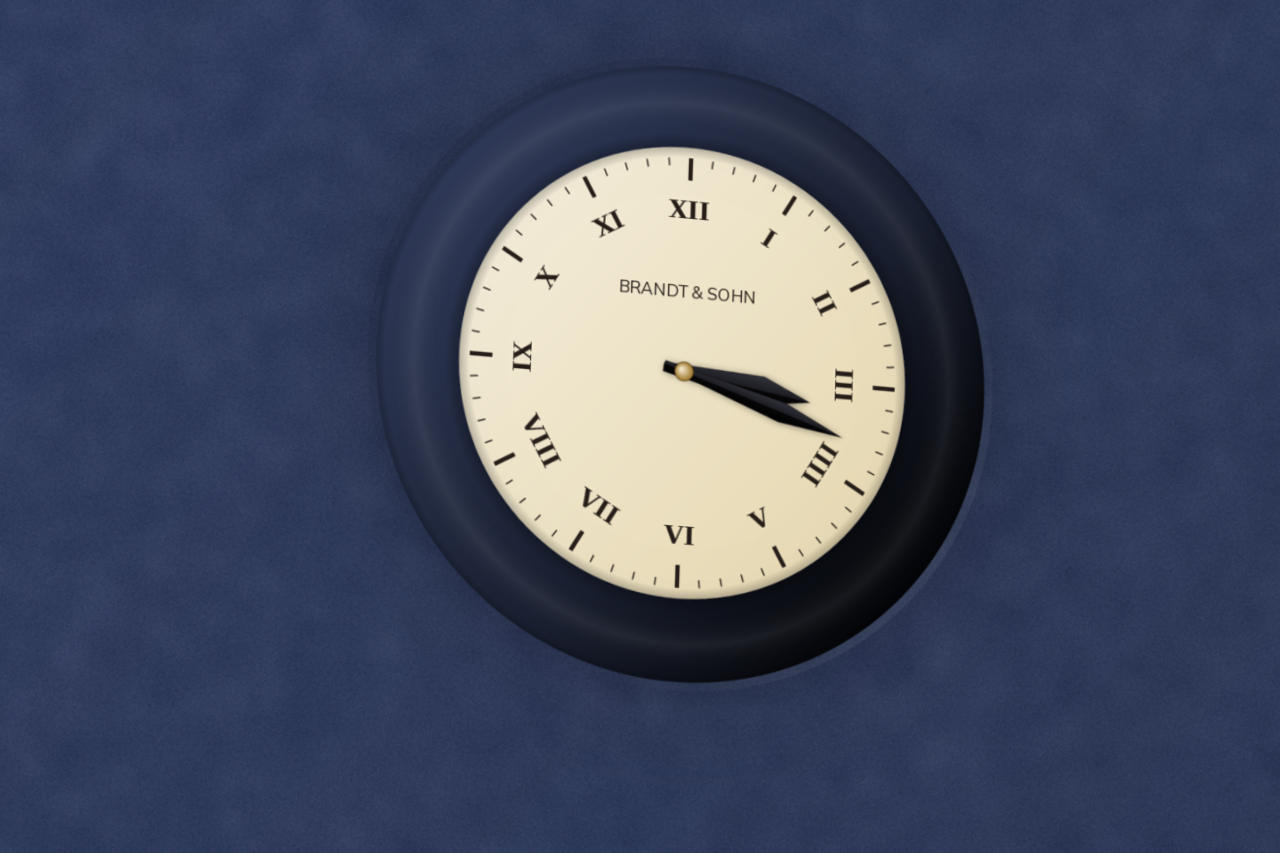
3:18
